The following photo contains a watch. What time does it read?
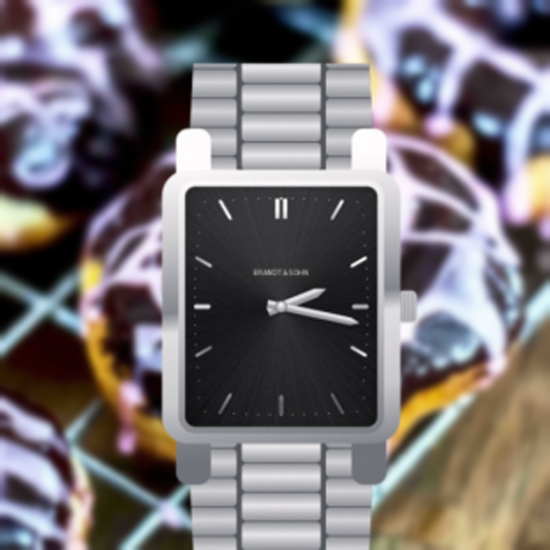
2:17
